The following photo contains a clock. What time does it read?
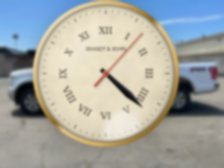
4:22:07
